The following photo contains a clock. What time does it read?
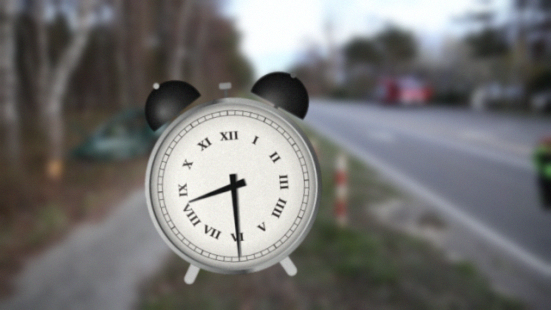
8:30
